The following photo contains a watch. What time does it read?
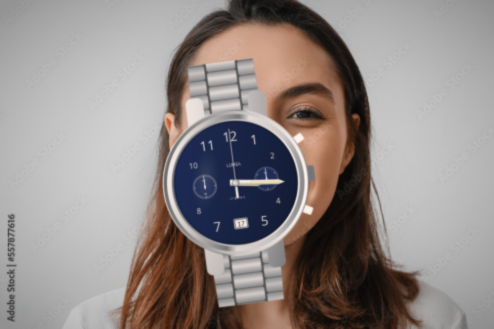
3:16
